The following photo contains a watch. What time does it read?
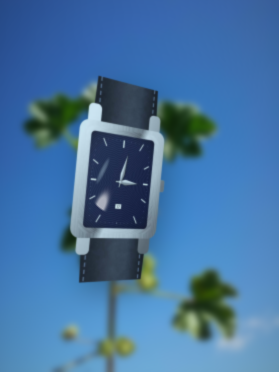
3:02
